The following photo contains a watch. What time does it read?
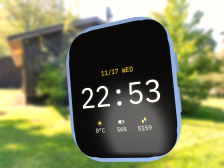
22:53
